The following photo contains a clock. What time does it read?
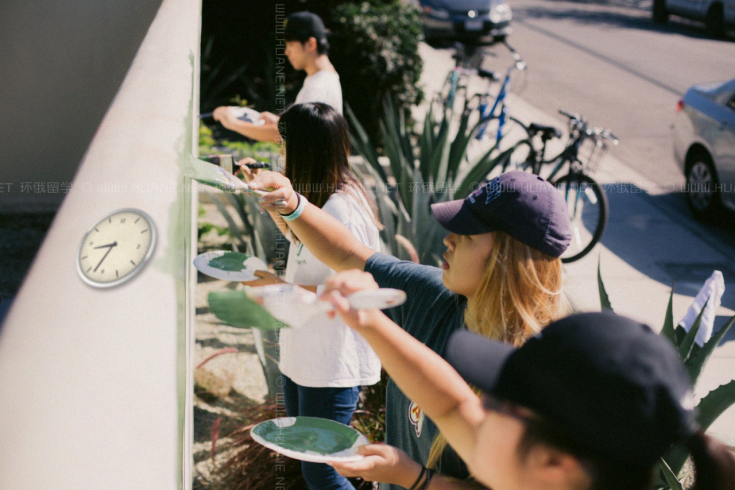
8:33
